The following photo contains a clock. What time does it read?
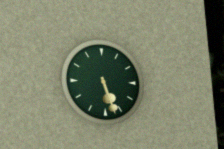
5:27
